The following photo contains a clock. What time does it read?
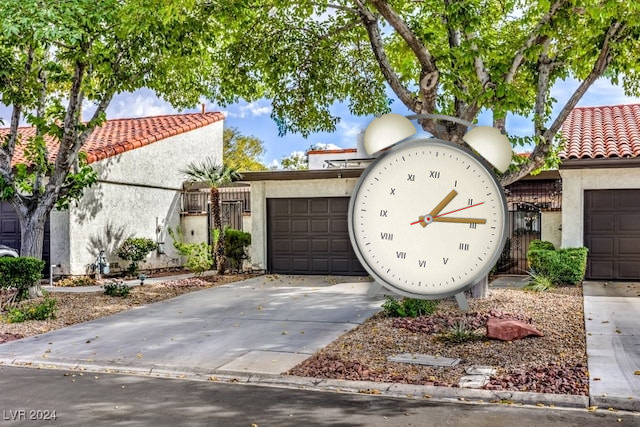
1:14:11
